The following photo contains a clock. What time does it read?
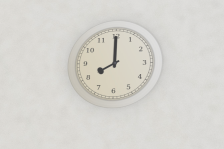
8:00
